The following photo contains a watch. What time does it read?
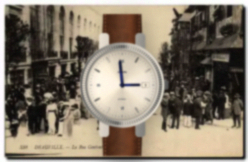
2:59
